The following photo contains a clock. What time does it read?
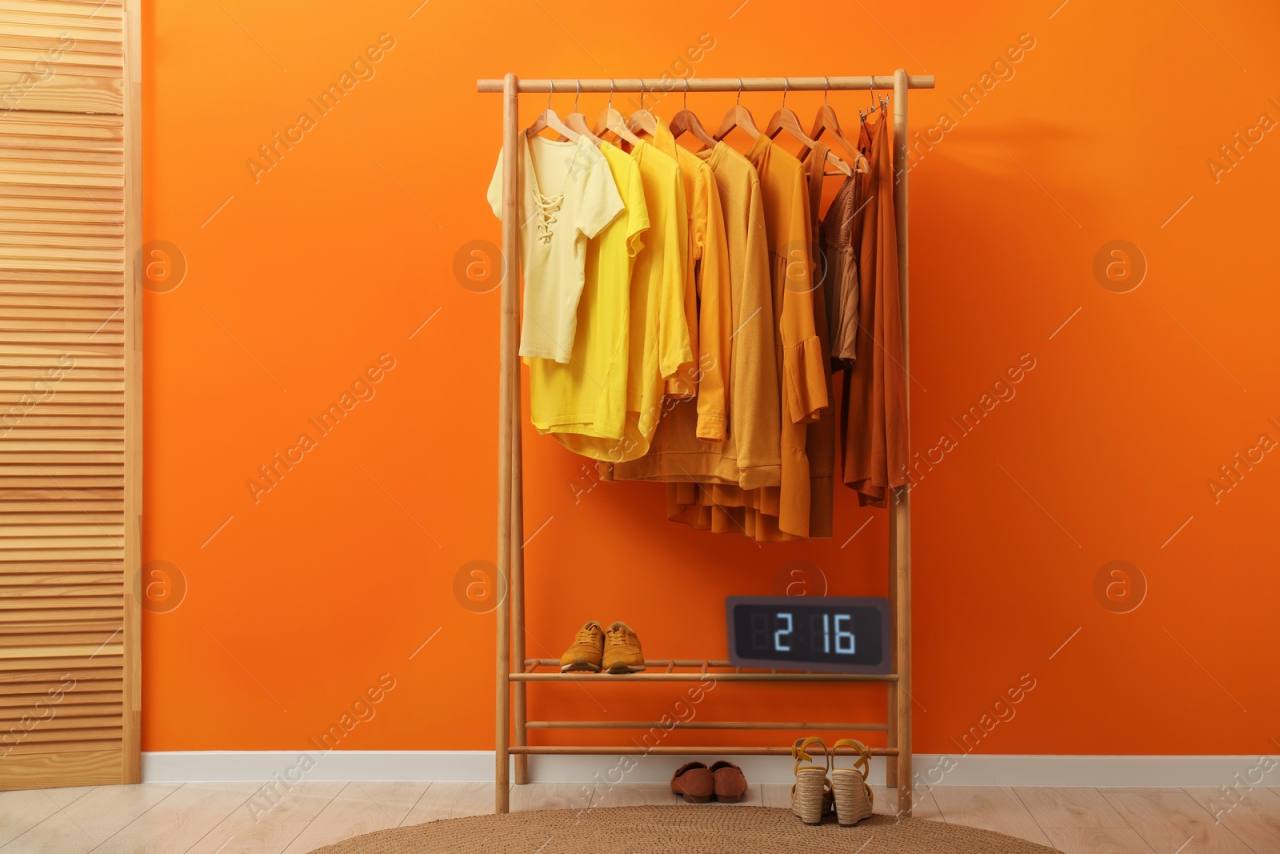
2:16
